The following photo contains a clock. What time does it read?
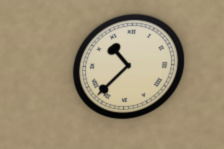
10:37
